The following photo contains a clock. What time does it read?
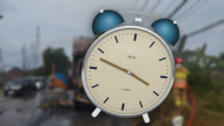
3:48
